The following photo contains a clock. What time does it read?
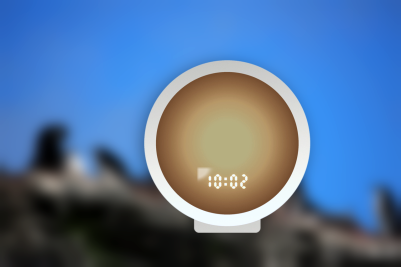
10:02
